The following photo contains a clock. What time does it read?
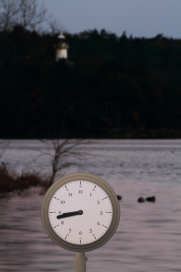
8:43
